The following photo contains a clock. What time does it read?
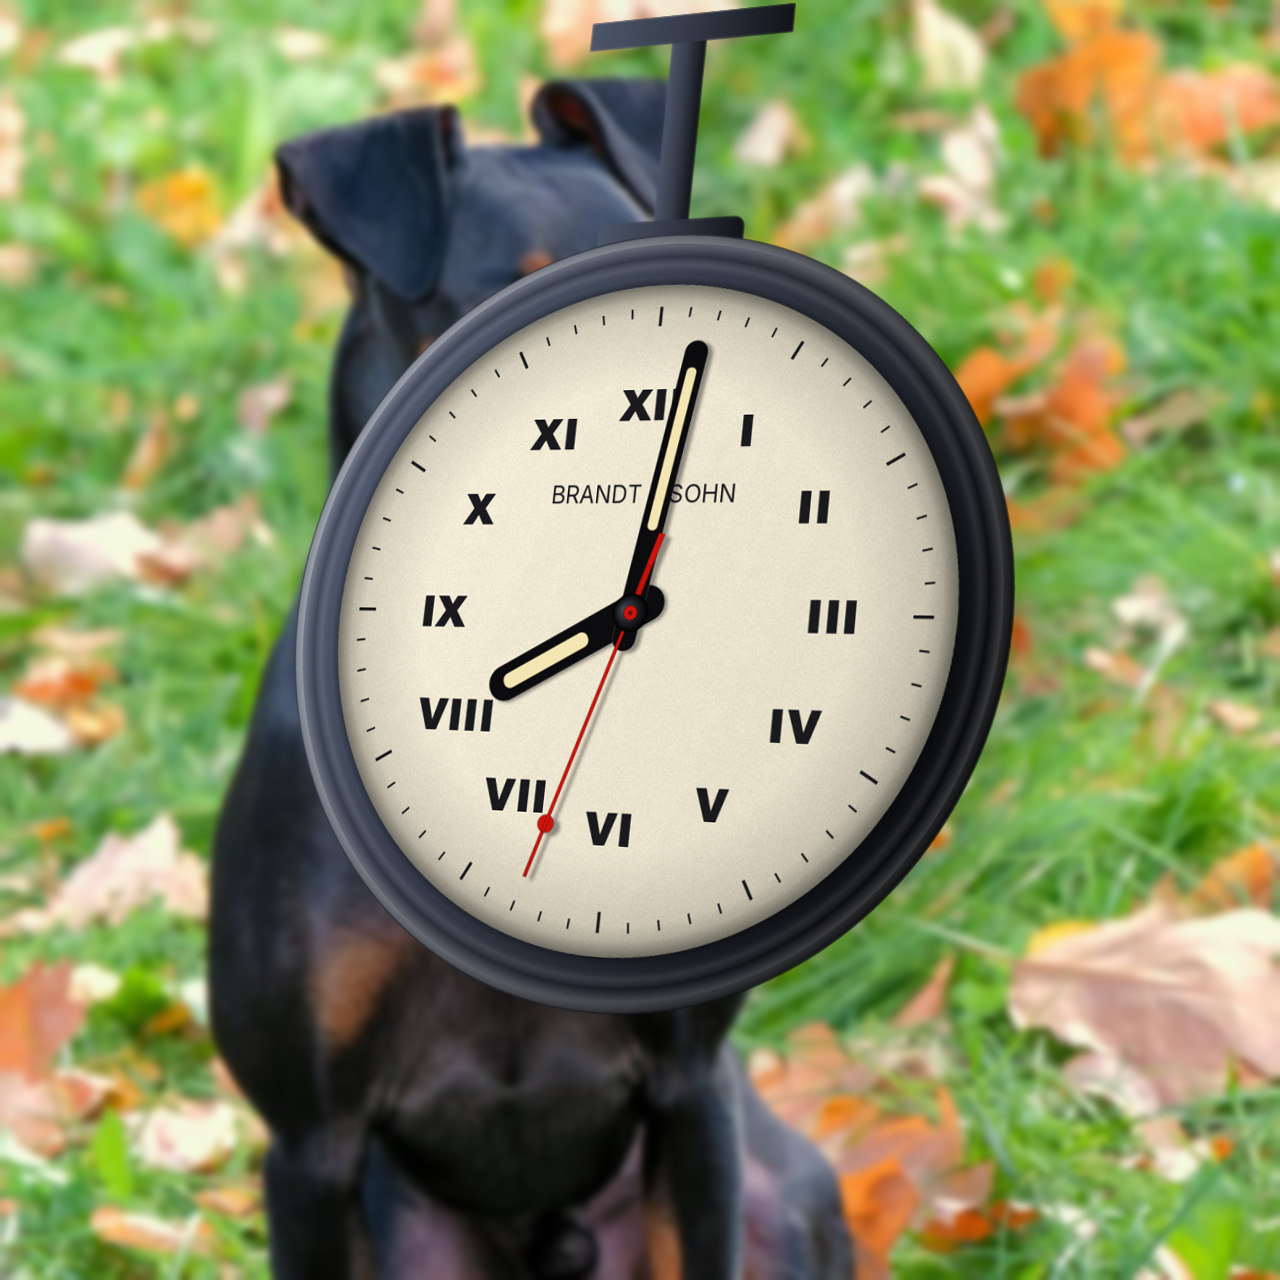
8:01:33
